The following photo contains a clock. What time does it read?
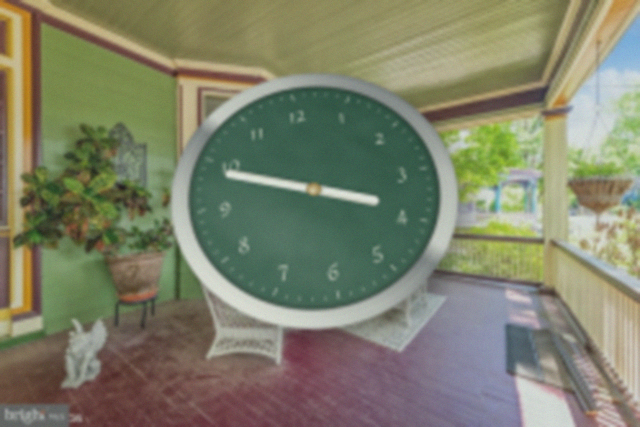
3:49
